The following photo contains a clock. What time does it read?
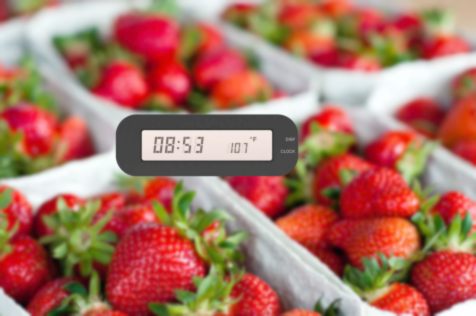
8:53
